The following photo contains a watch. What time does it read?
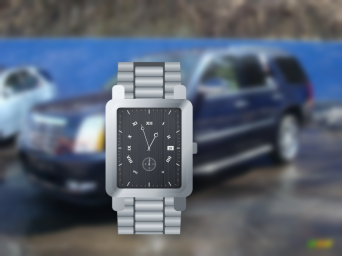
12:57
